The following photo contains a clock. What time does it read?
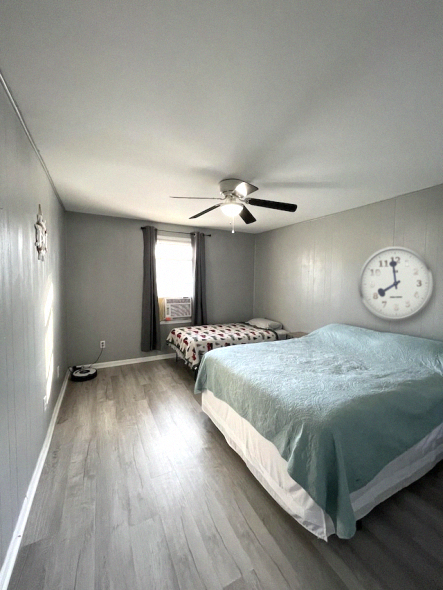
7:59
